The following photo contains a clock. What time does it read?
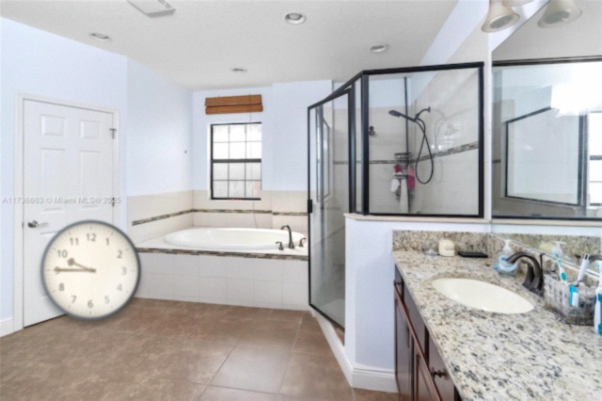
9:45
